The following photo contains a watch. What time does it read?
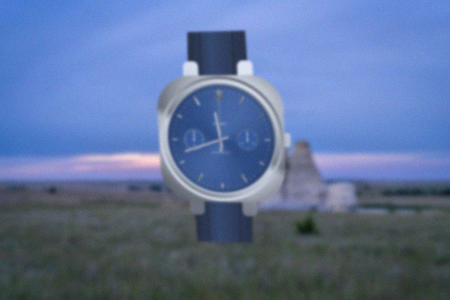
11:42
